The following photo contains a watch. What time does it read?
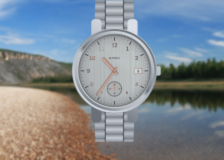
10:36
